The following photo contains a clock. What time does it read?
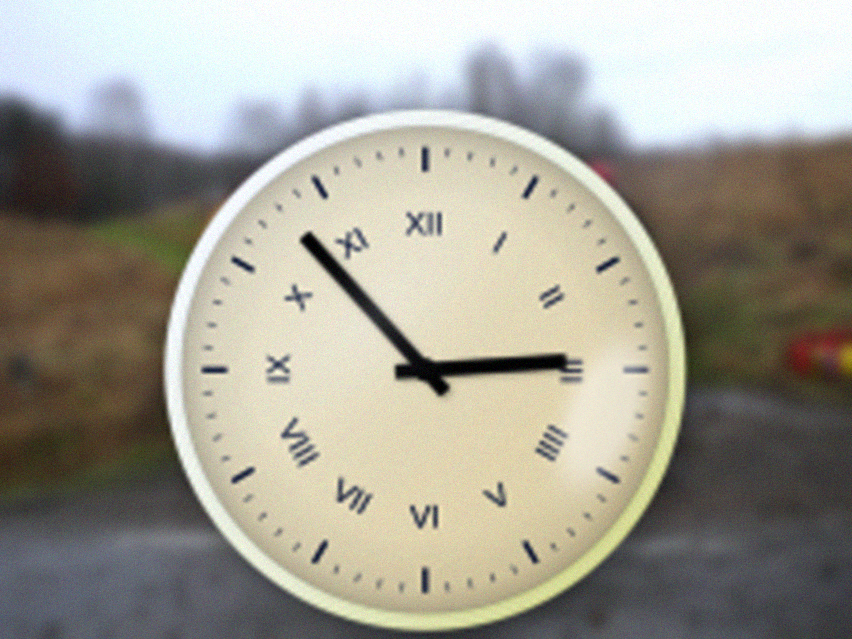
2:53
